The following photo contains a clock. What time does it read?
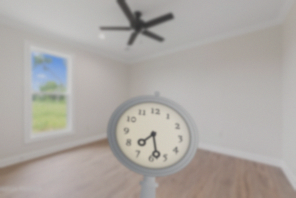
7:28
